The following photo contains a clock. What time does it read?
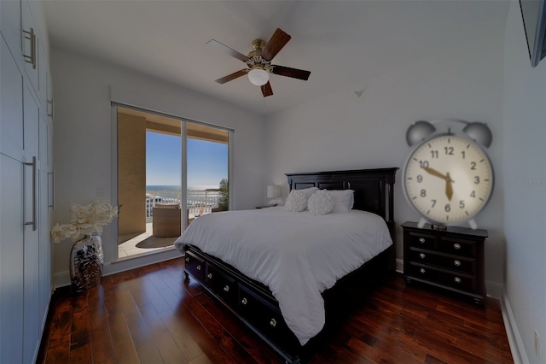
5:49
